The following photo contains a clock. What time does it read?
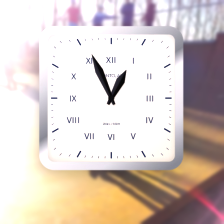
12:56
